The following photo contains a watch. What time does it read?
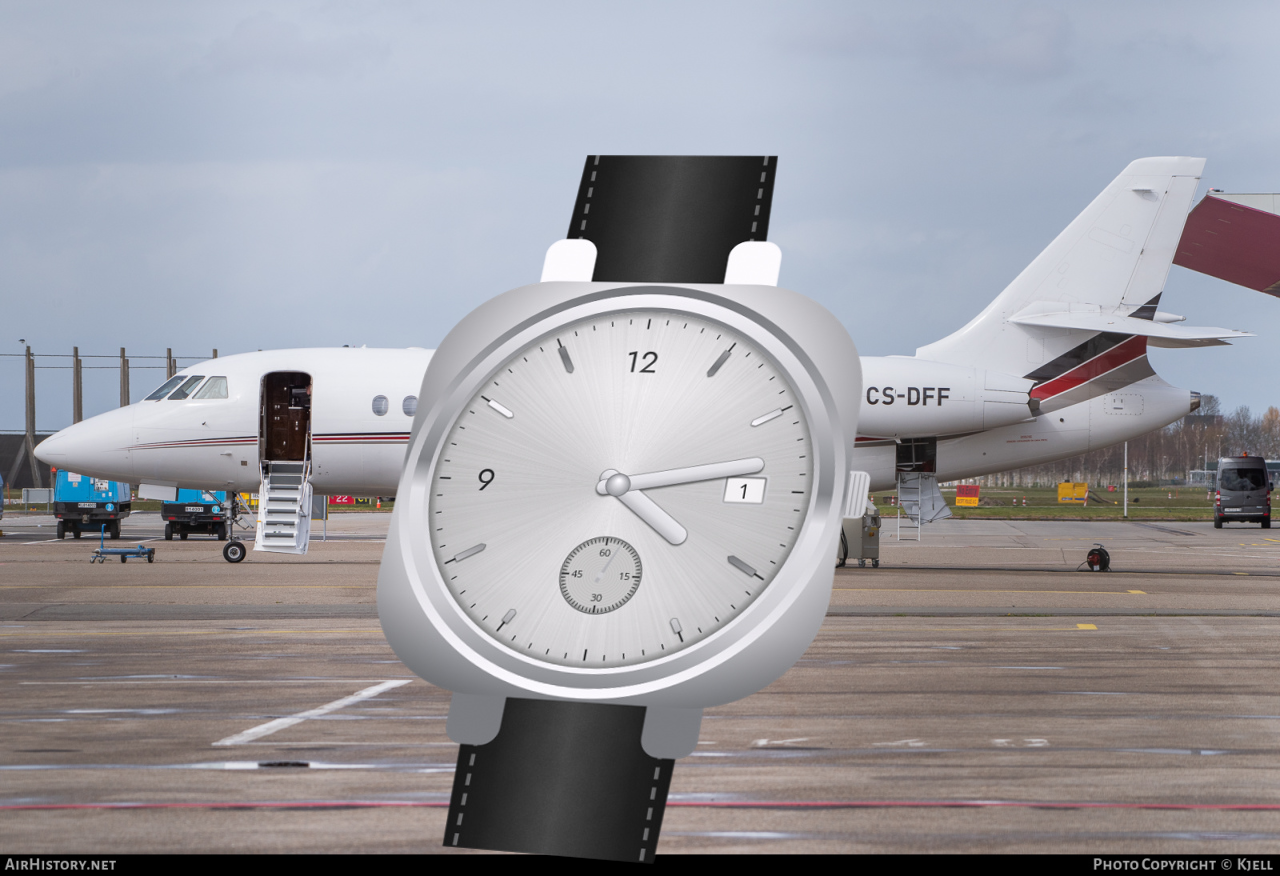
4:13:04
